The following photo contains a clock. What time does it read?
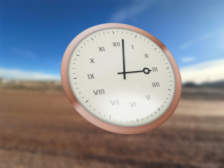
3:02
